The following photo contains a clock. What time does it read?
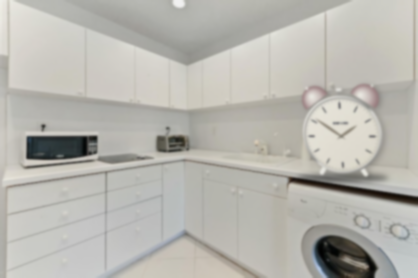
1:51
